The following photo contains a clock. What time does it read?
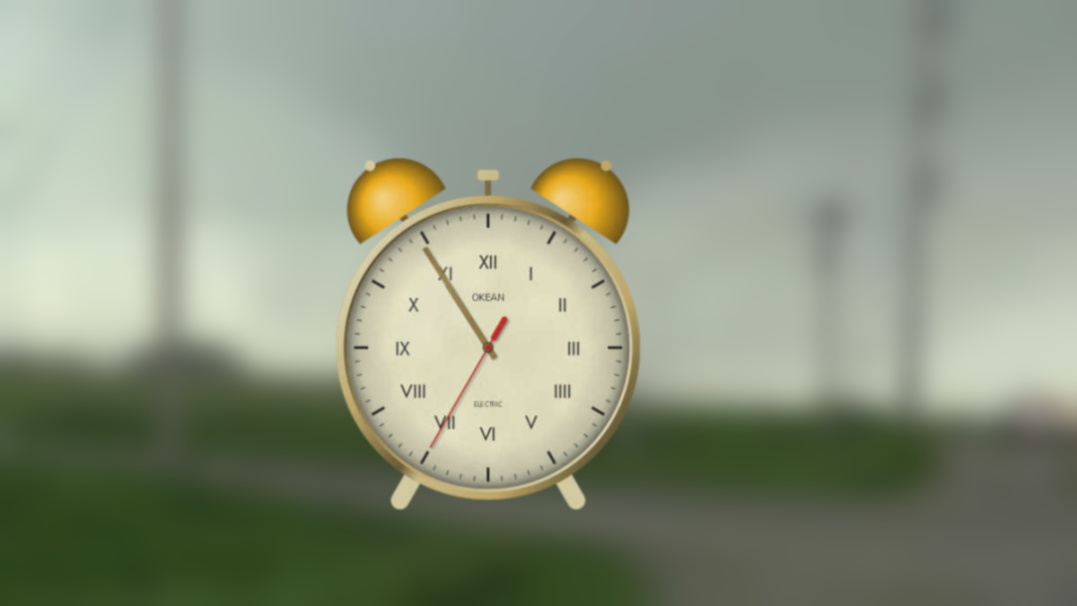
10:54:35
